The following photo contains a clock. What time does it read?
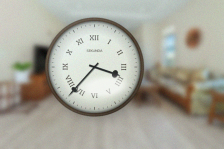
3:37
